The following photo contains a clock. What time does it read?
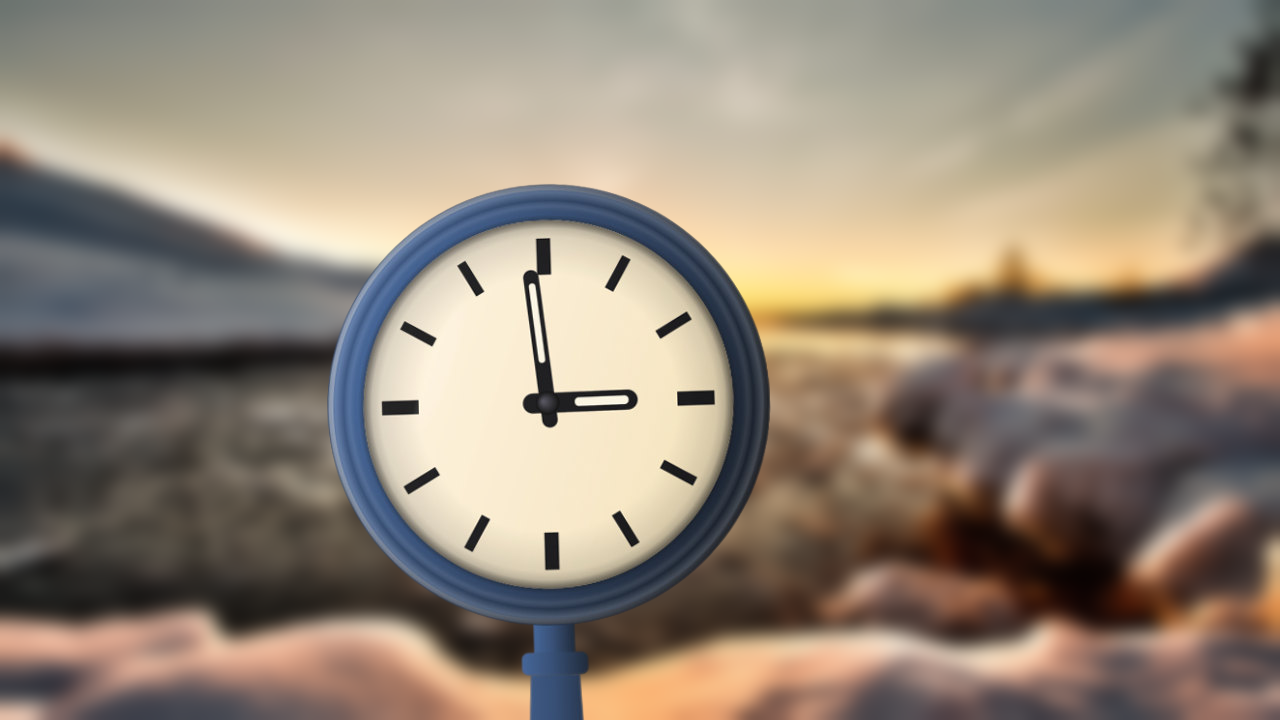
2:59
